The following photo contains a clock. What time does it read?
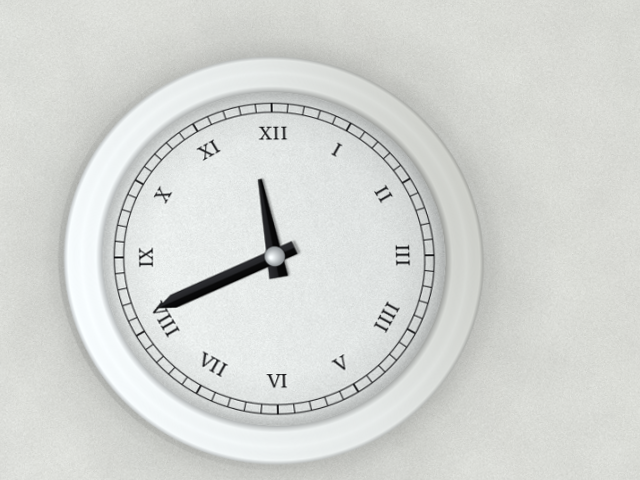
11:41
